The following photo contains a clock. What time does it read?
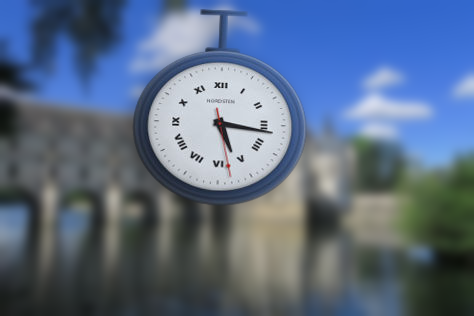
5:16:28
